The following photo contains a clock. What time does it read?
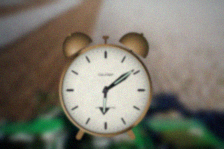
6:09
